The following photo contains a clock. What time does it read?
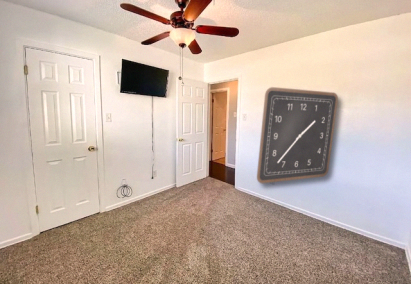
1:37
